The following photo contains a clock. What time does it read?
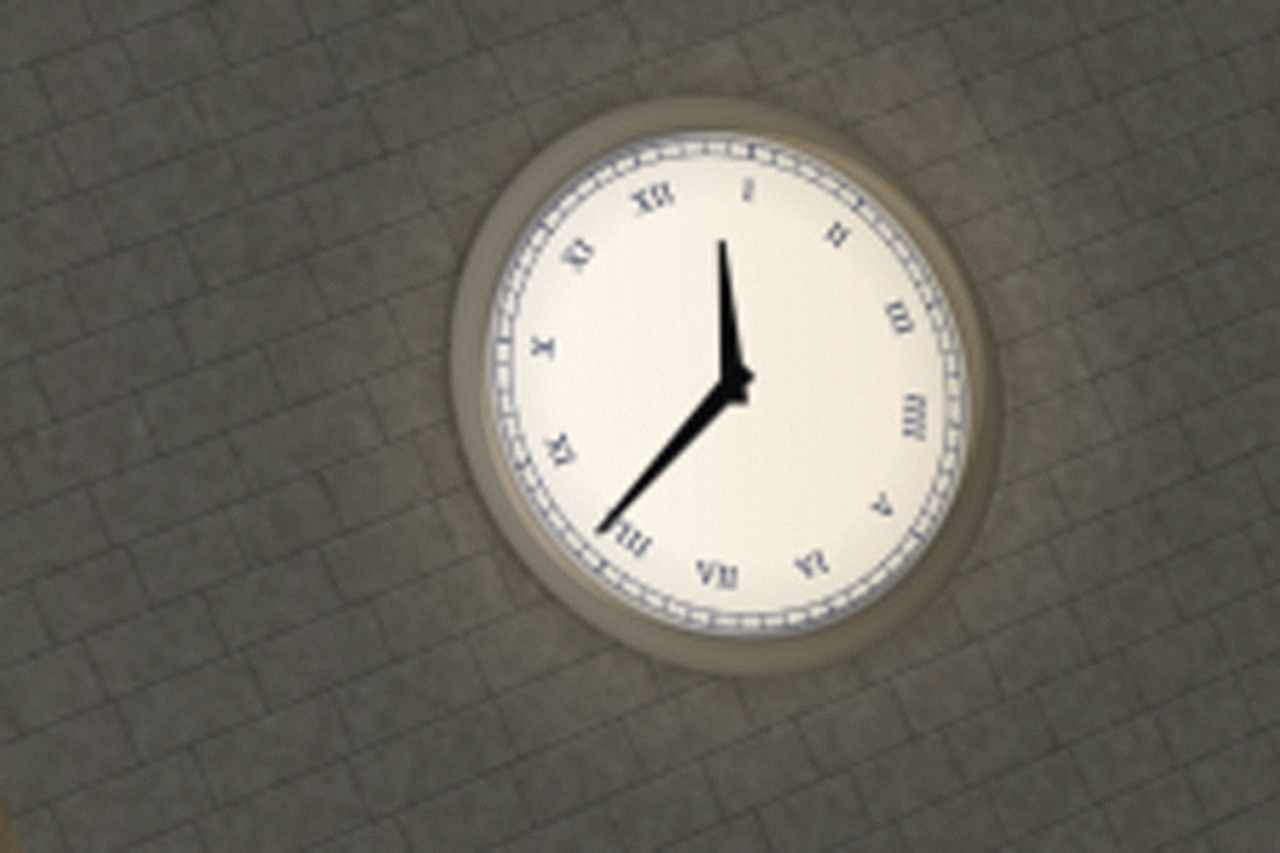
12:41
